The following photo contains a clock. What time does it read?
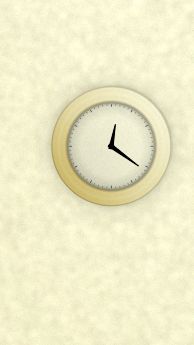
12:21
